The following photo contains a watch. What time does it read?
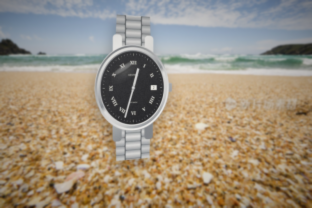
12:33
